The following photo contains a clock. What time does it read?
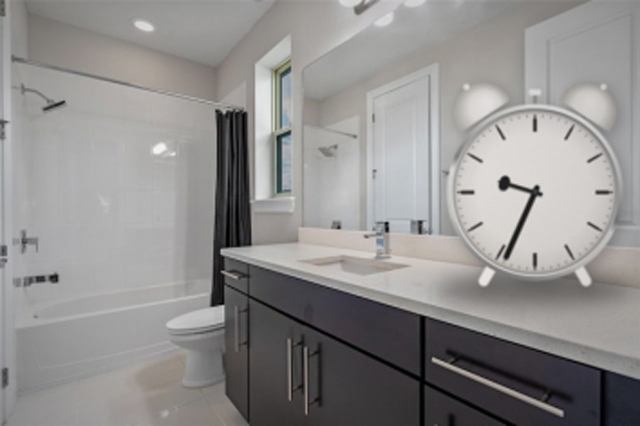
9:34
